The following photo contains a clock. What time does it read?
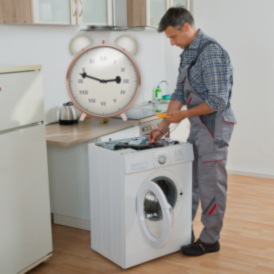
2:48
